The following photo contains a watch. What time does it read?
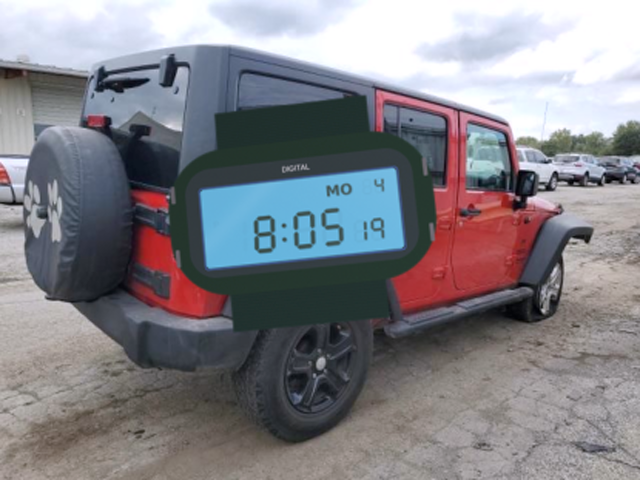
8:05:19
